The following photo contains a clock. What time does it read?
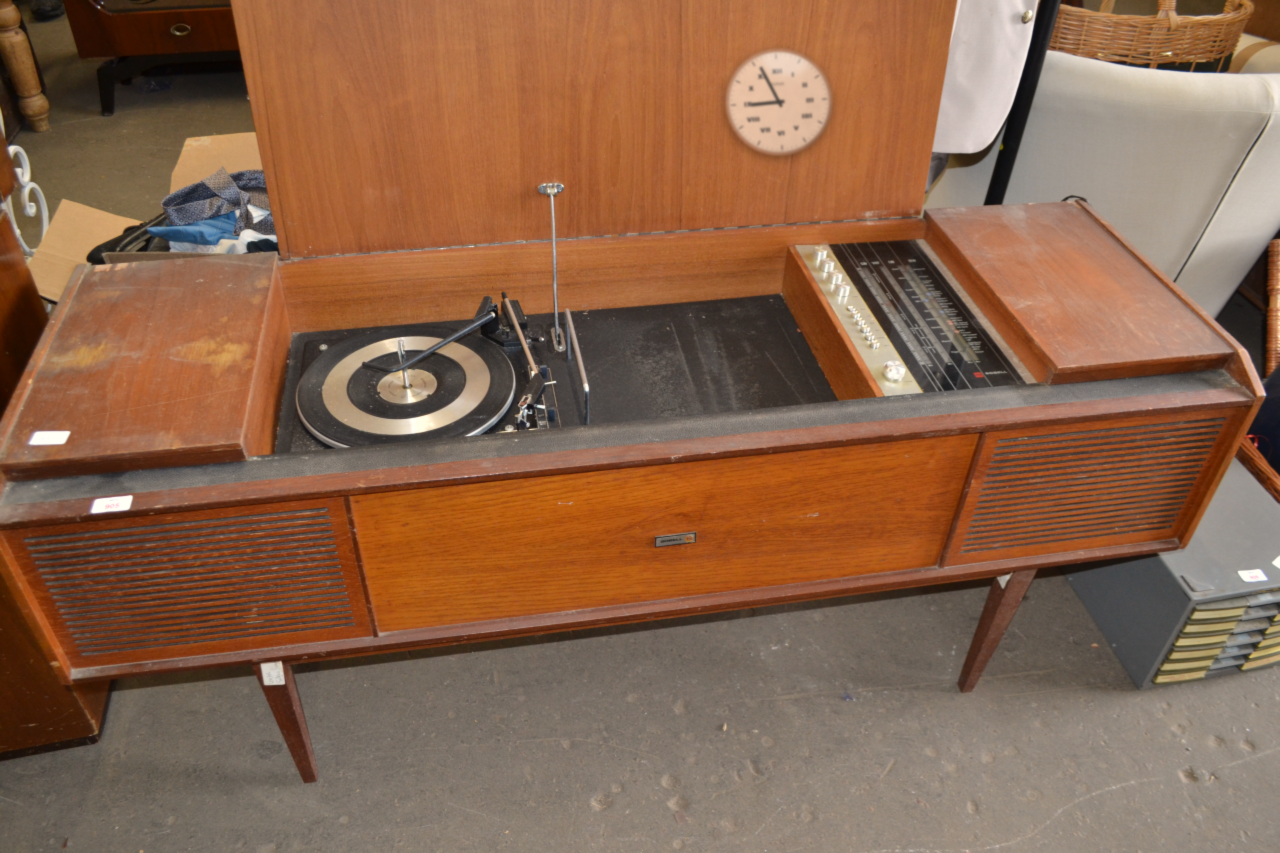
8:56
